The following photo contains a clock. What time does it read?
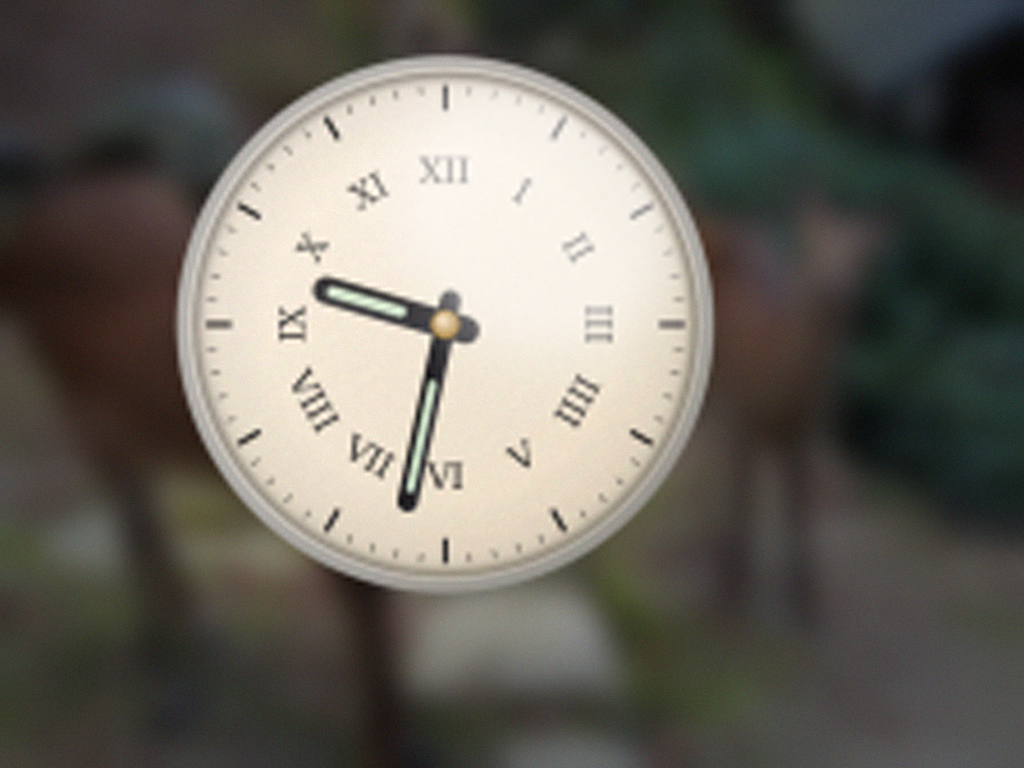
9:32
